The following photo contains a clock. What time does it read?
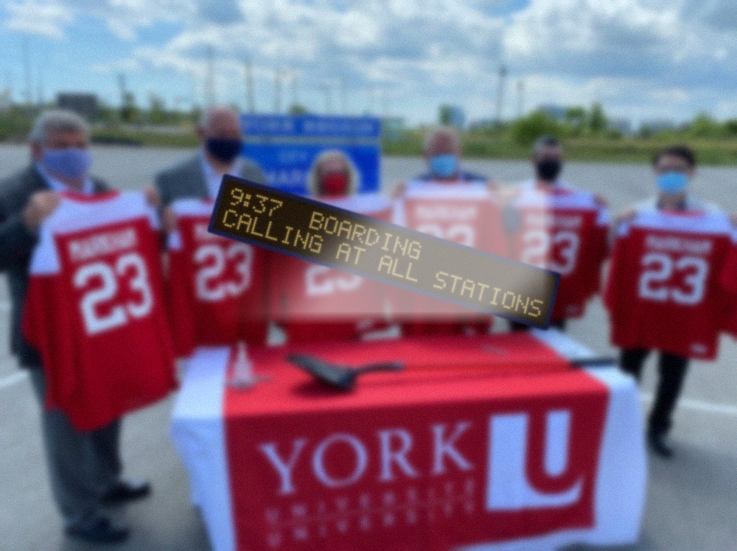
9:37
